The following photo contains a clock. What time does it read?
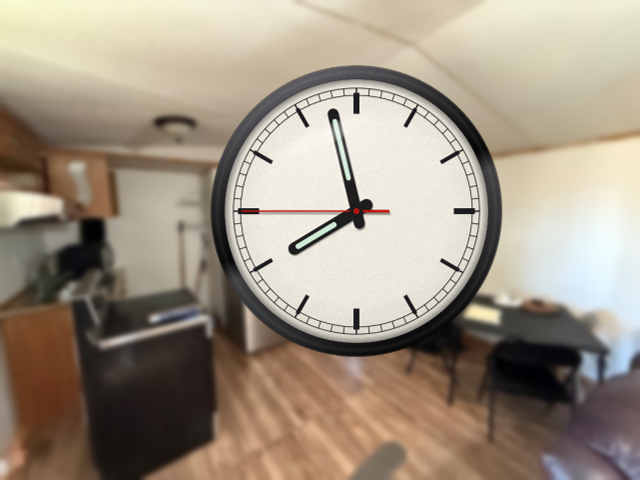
7:57:45
